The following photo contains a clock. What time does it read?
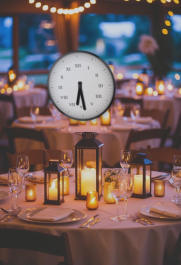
6:29
